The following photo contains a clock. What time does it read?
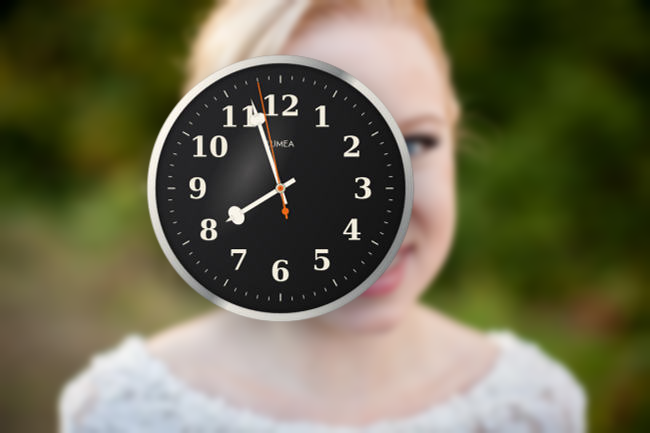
7:56:58
